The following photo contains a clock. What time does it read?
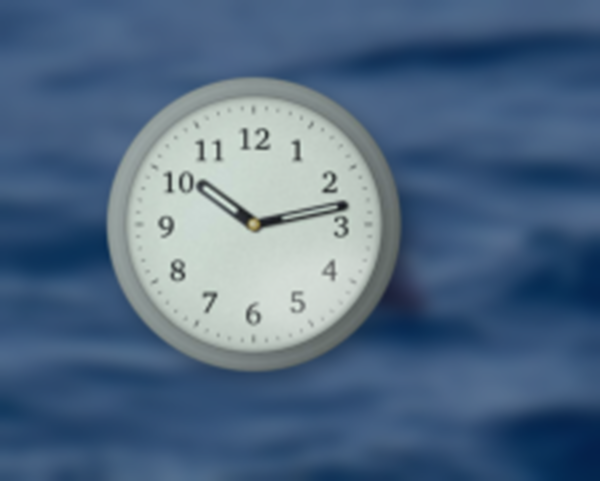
10:13
